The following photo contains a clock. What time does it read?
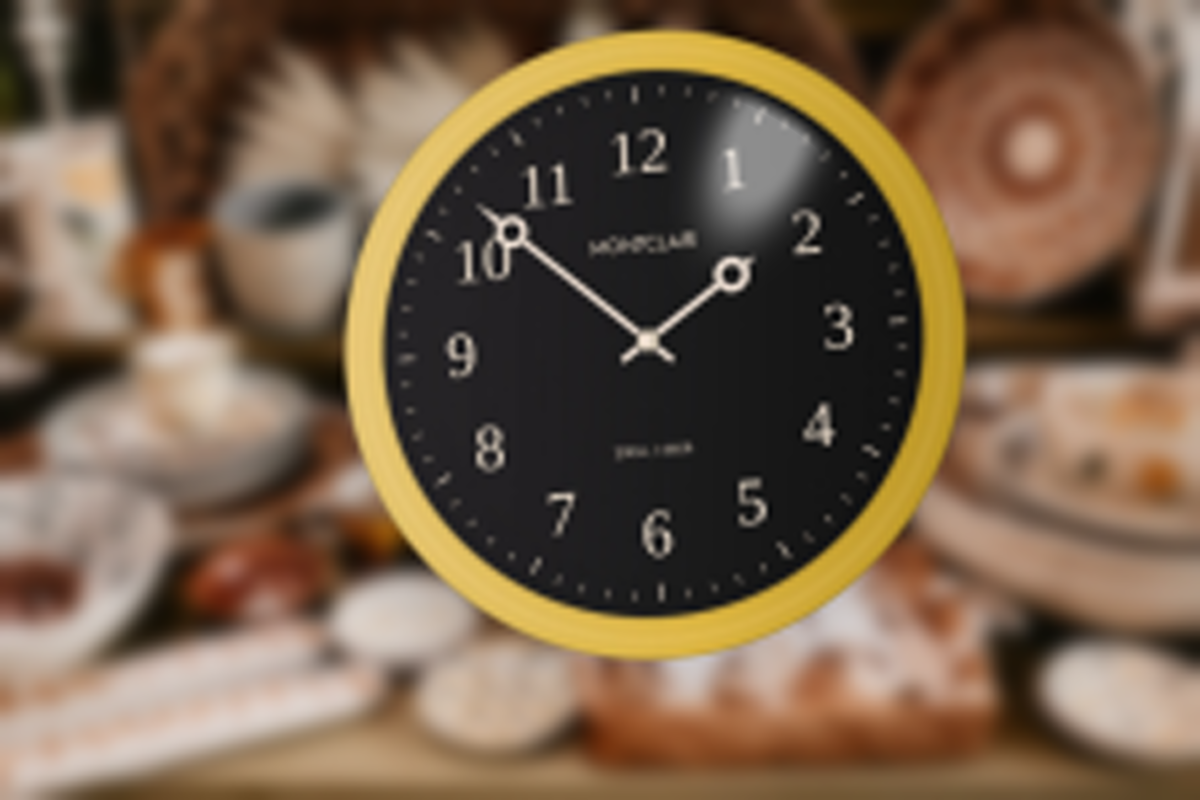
1:52
